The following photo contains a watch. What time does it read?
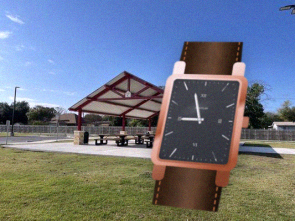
8:57
